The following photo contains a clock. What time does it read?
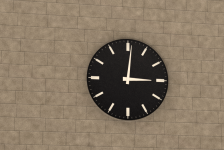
3:01
